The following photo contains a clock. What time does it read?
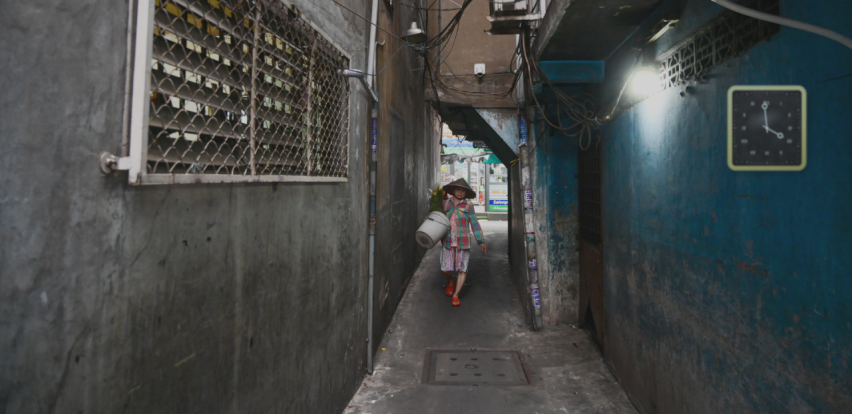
3:59
